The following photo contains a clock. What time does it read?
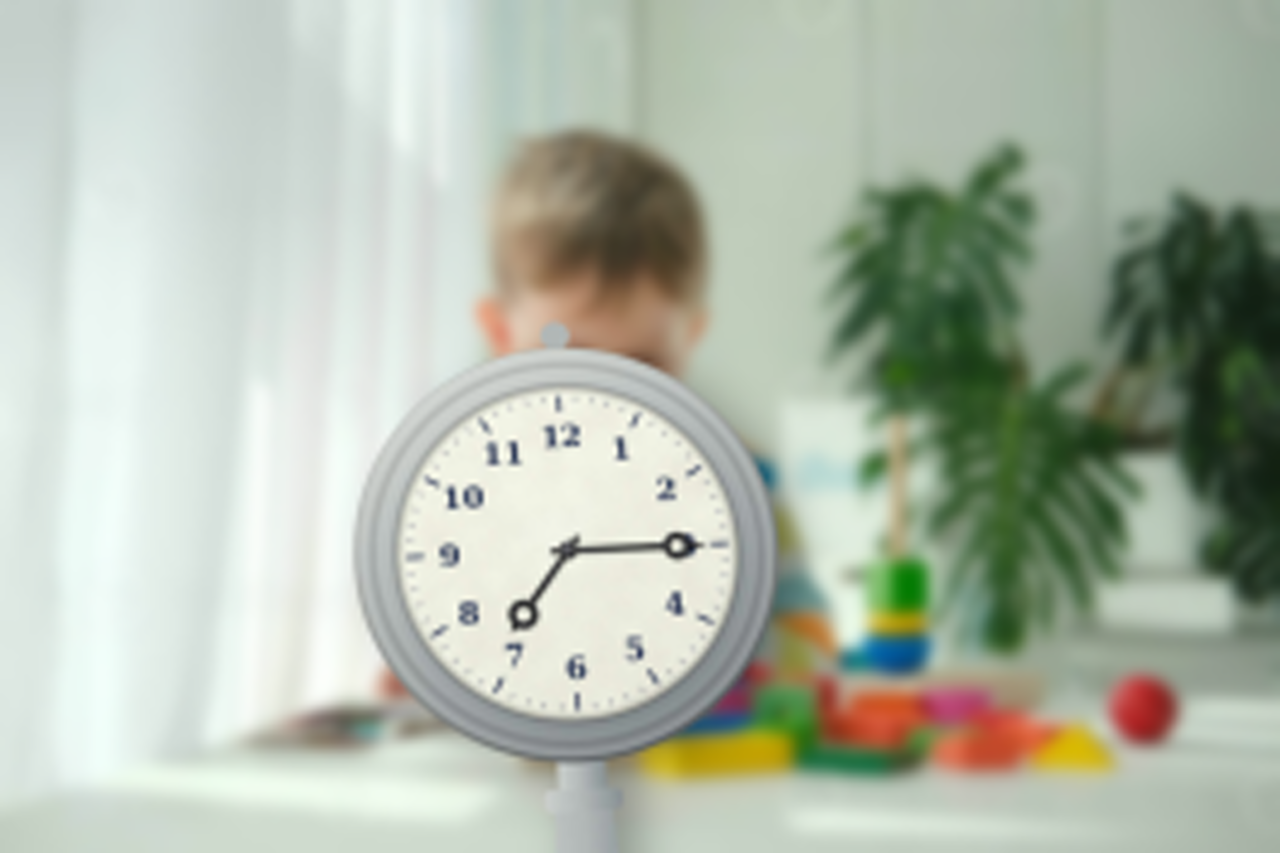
7:15
